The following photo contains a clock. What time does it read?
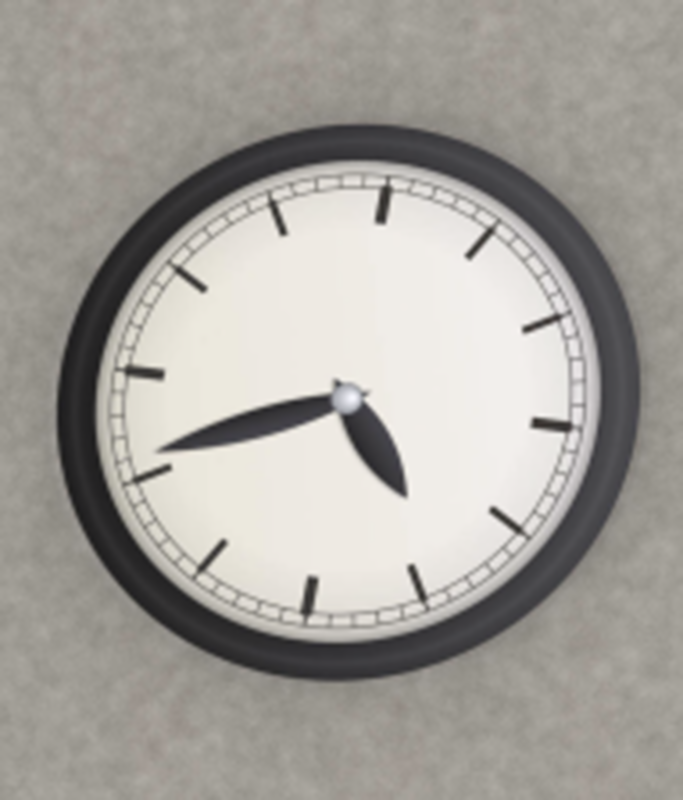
4:41
